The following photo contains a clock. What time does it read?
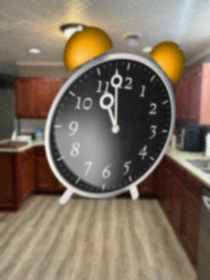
10:58
